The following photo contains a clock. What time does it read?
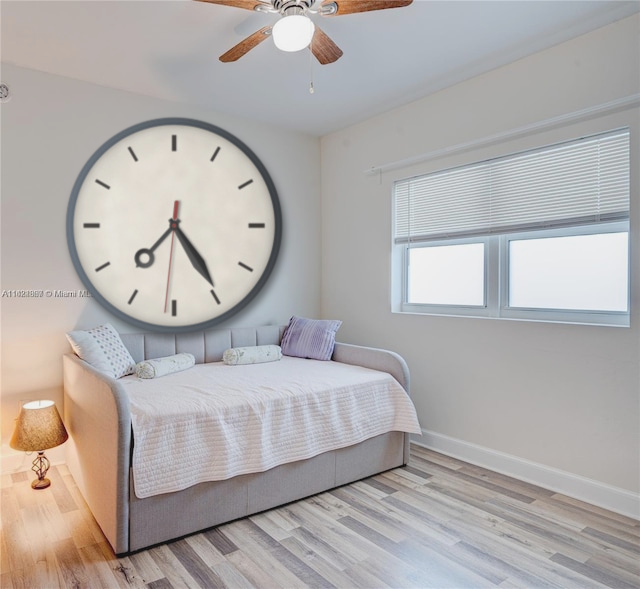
7:24:31
